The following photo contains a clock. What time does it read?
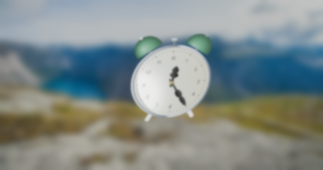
12:25
